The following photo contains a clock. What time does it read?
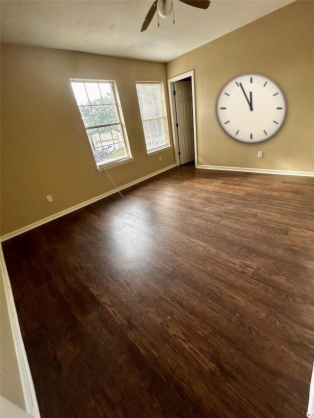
11:56
